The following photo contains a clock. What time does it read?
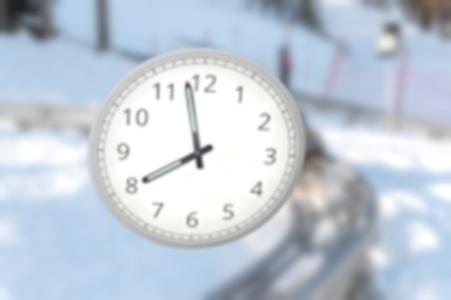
7:58
